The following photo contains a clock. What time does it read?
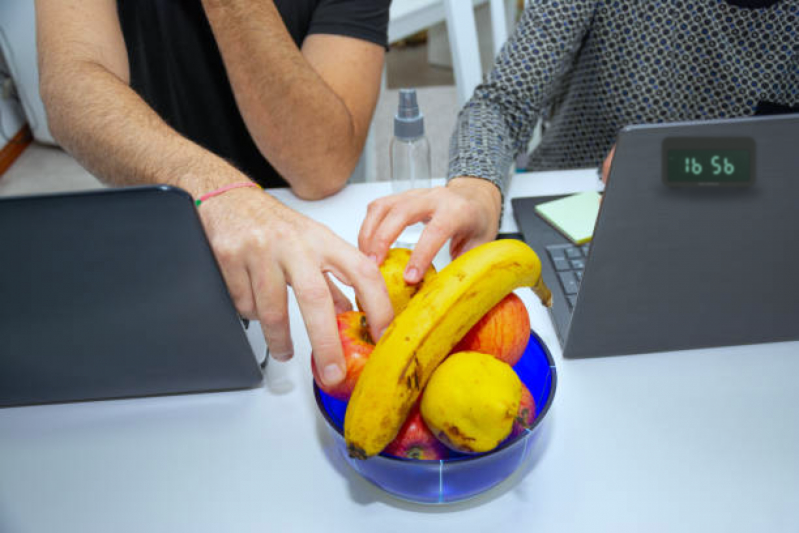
16:56
